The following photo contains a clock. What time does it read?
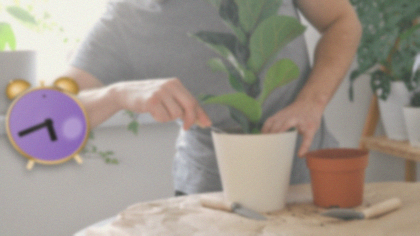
5:42
